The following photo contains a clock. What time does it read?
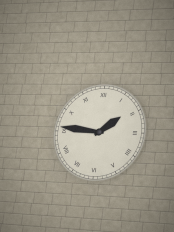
1:46
